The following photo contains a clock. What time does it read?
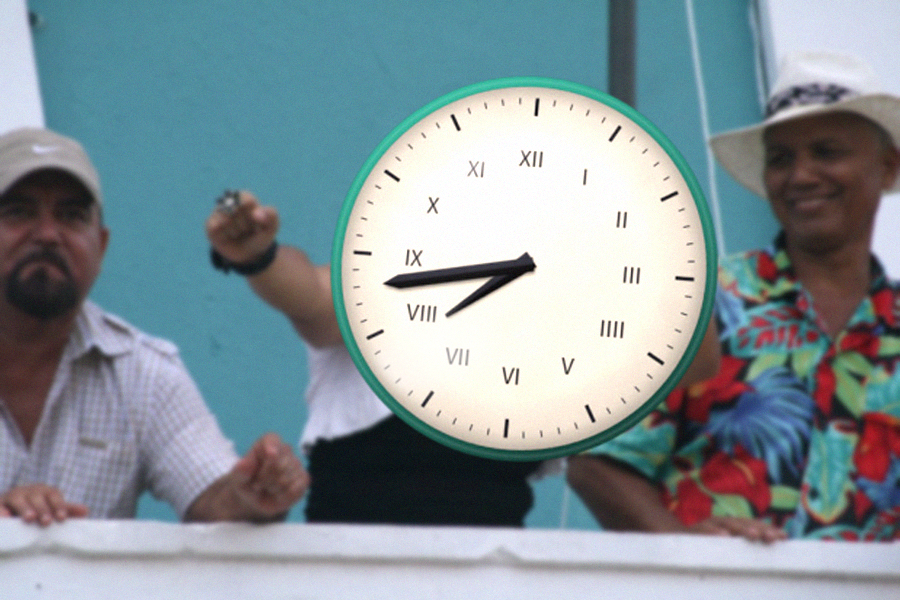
7:43
